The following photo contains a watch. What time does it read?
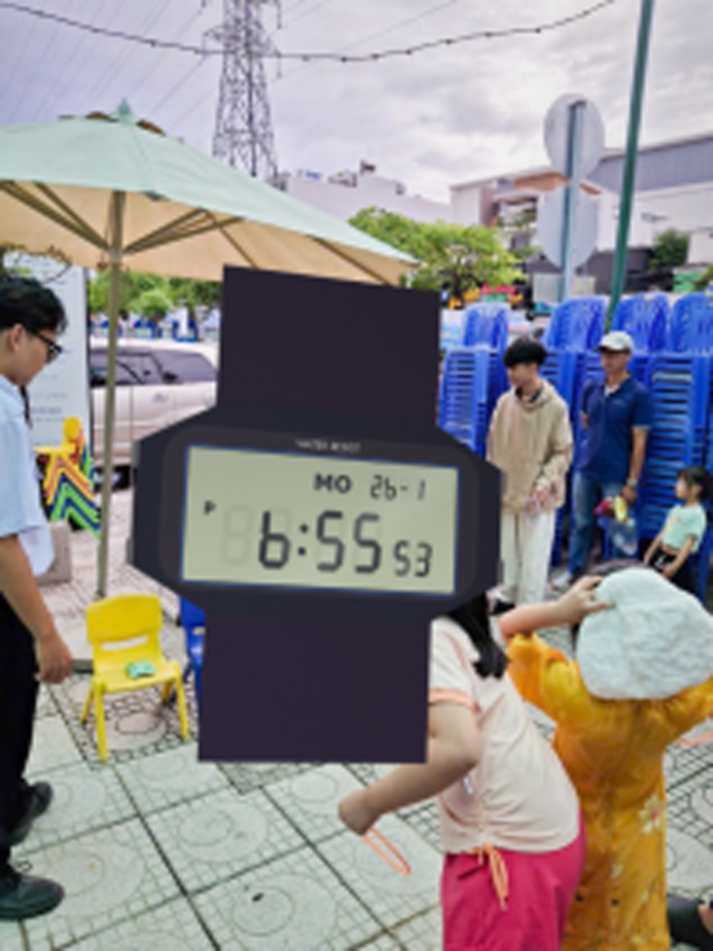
6:55:53
